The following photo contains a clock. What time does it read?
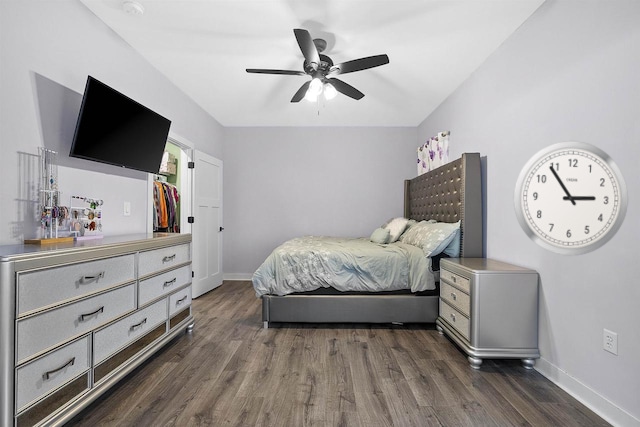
2:54
